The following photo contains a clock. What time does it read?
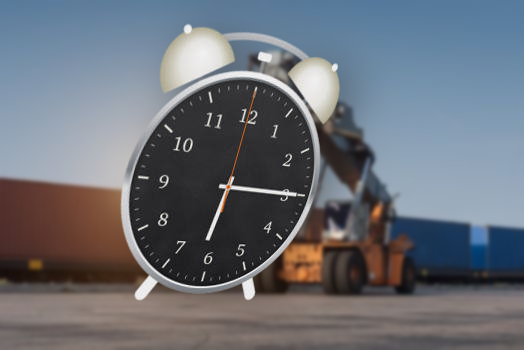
6:15:00
